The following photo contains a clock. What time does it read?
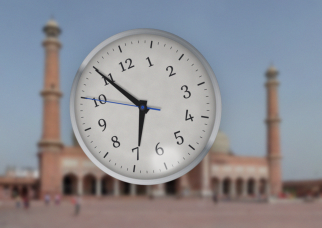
6:54:50
